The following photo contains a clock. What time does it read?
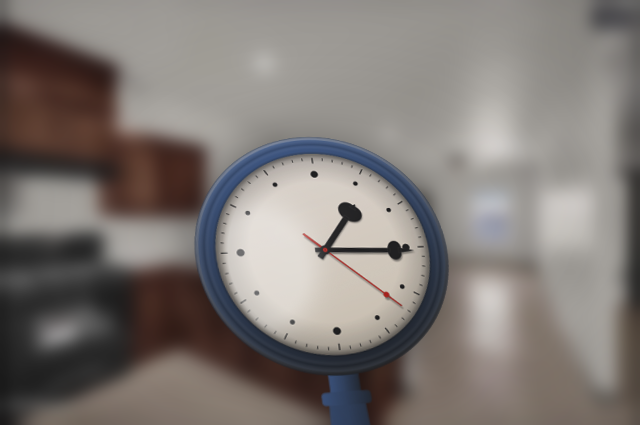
1:15:22
